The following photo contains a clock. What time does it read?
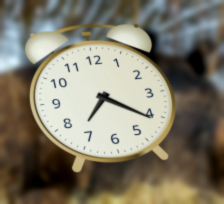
7:21
